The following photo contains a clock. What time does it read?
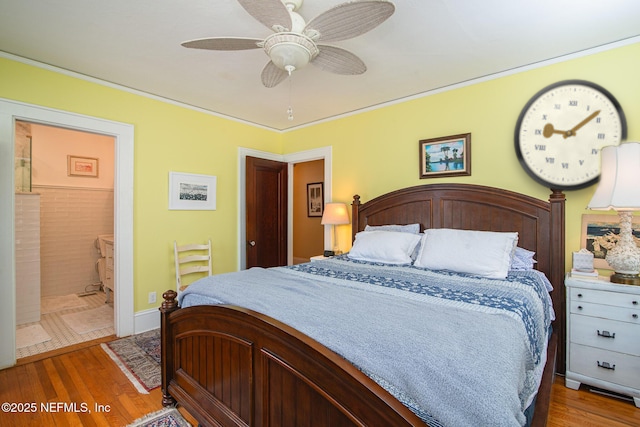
9:08
